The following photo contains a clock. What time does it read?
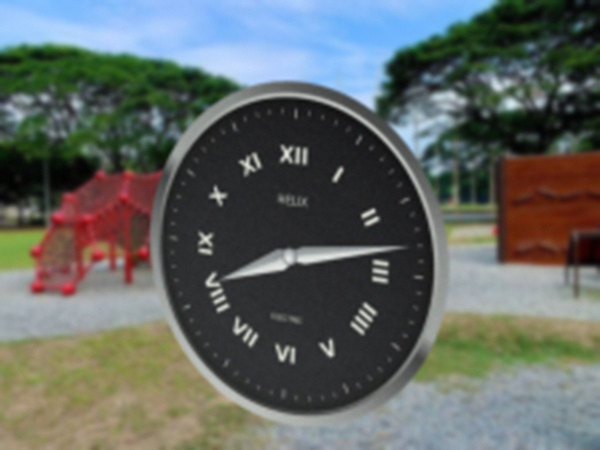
8:13
